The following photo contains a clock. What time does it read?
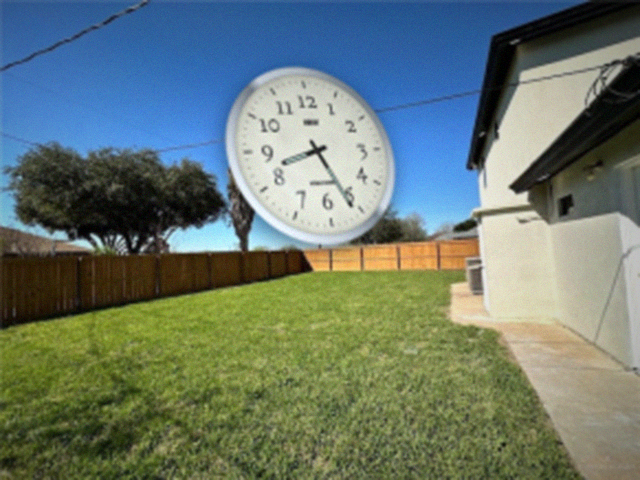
8:26
